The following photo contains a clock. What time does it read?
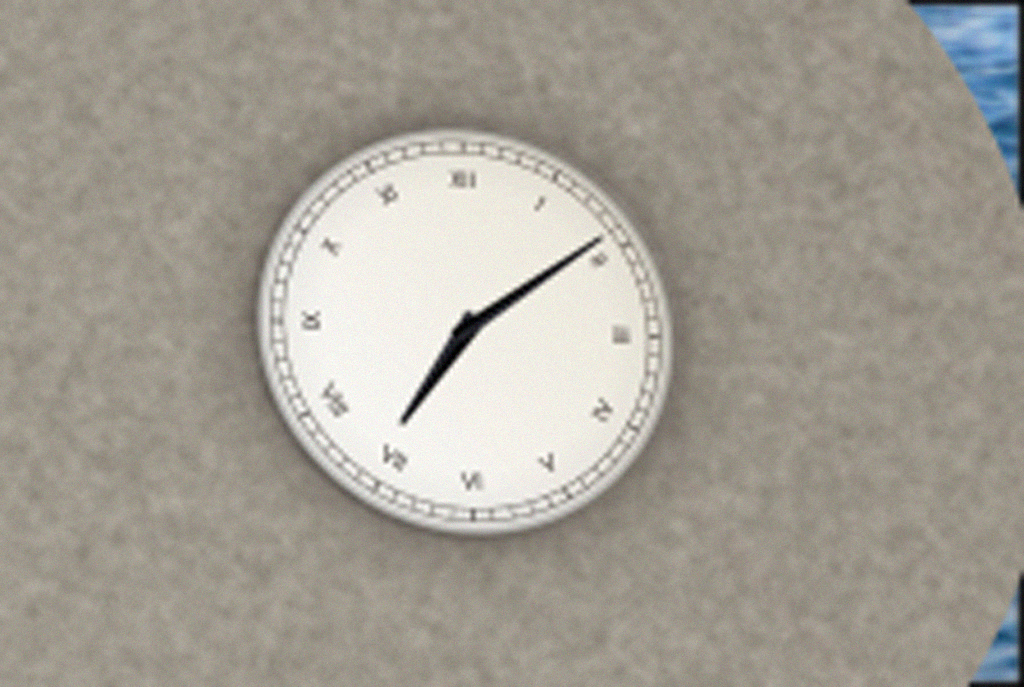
7:09
